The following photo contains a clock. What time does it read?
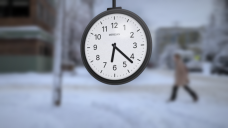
6:22
